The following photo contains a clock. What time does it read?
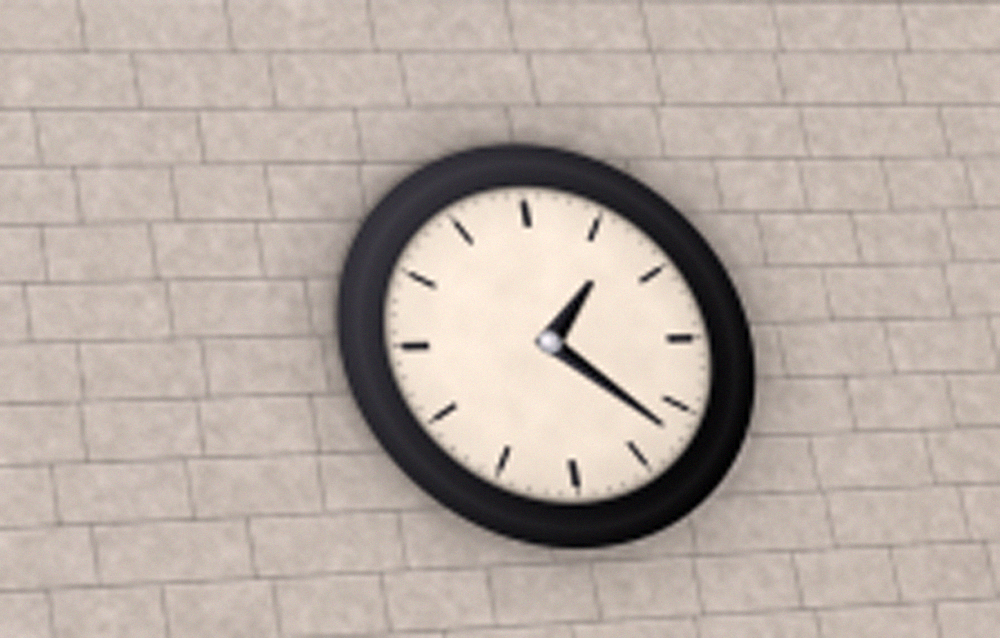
1:22
